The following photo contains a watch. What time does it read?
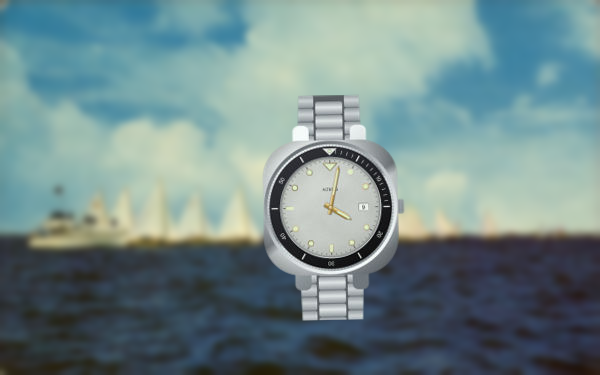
4:02
